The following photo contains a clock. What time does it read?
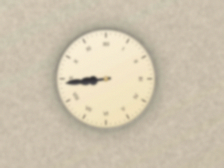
8:44
